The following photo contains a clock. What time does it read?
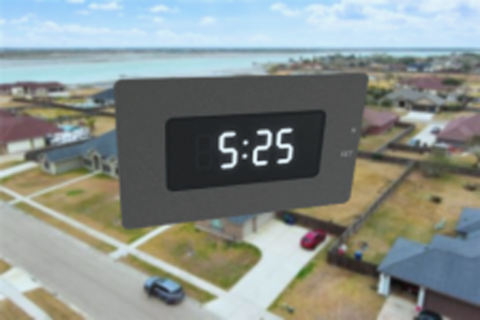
5:25
